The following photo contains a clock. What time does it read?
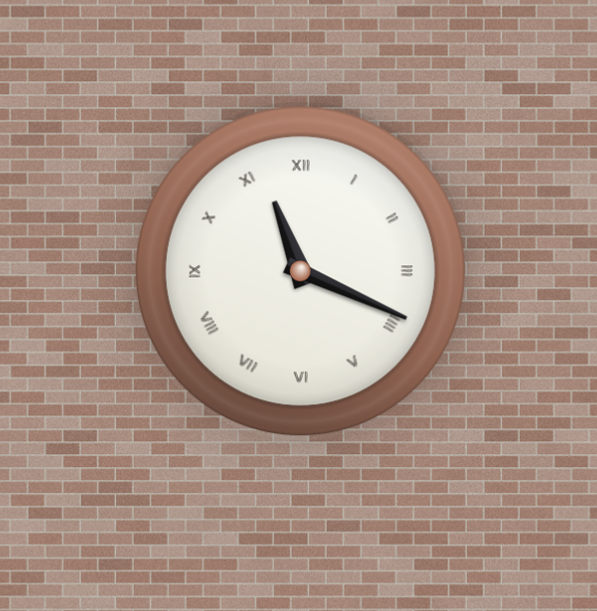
11:19
